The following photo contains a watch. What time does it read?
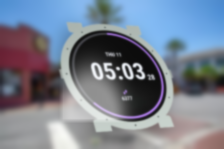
5:03
